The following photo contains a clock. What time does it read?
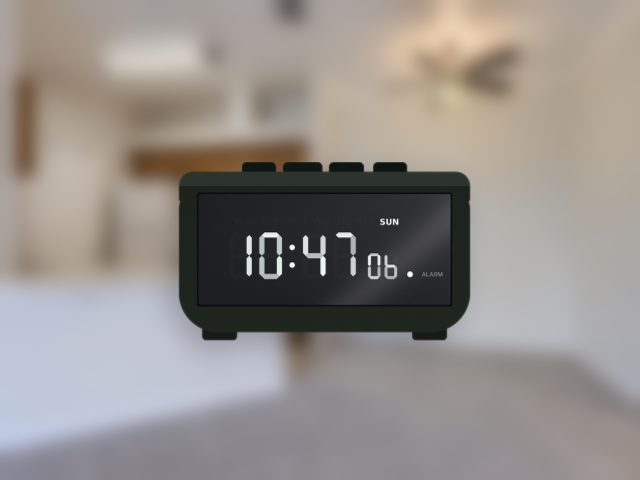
10:47:06
